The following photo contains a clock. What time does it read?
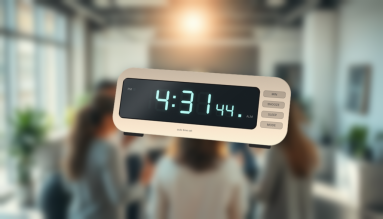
4:31:44
